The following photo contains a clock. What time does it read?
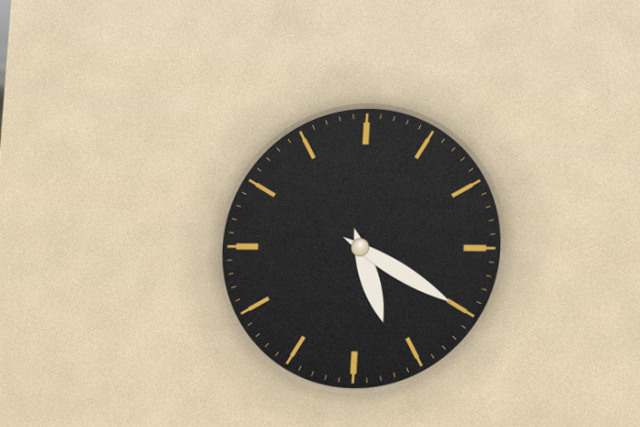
5:20
